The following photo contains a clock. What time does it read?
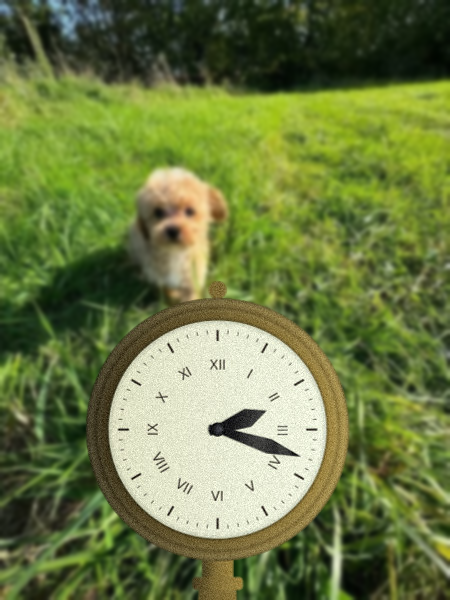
2:18
